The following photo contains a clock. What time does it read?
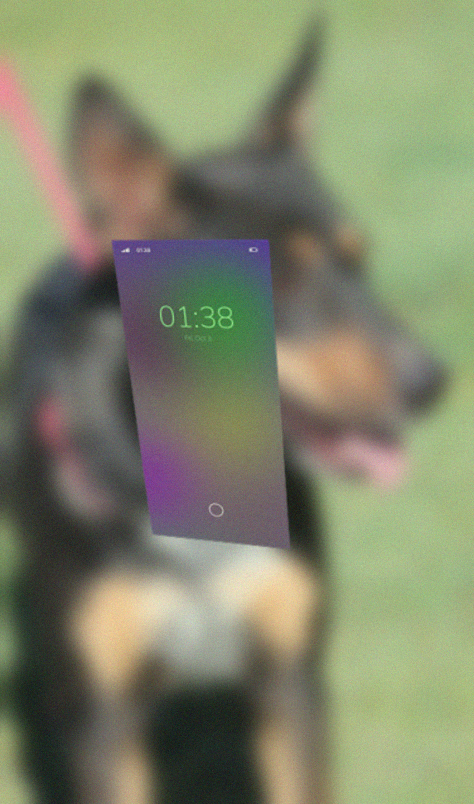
1:38
